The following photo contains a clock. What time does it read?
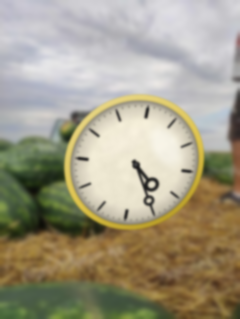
4:25
